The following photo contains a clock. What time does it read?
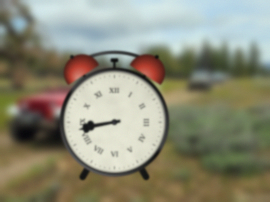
8:43
